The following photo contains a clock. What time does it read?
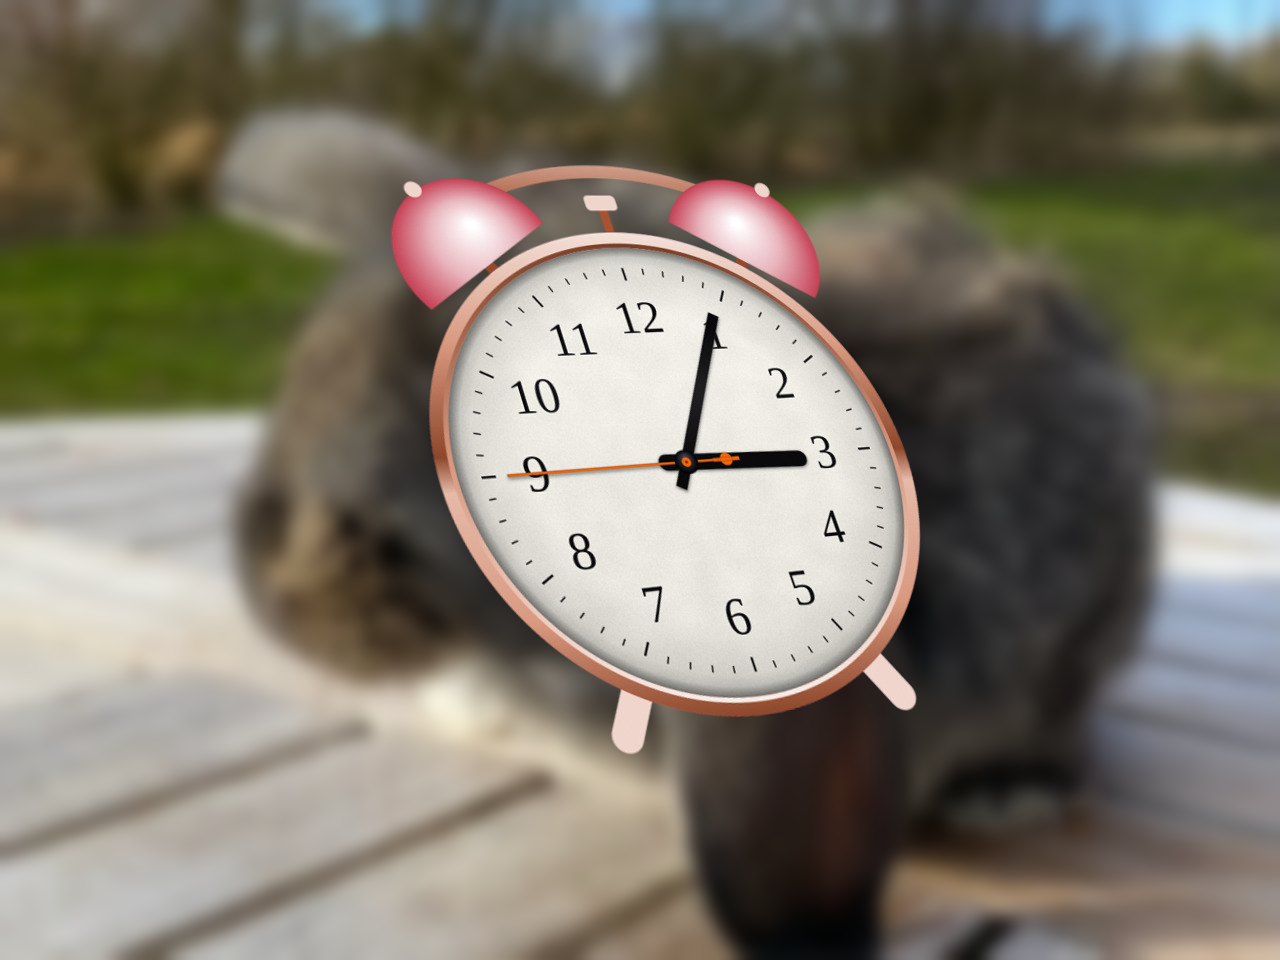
3:04:45
